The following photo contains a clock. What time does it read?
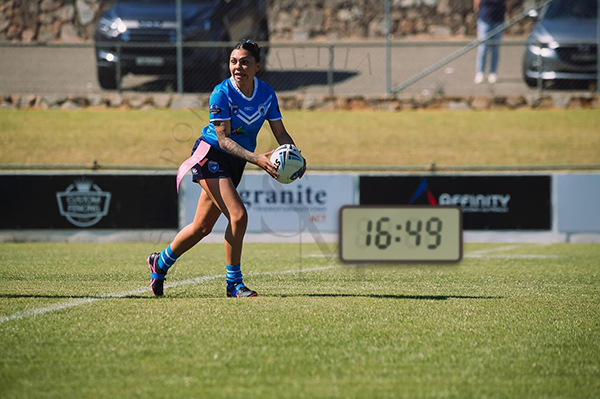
16:49
